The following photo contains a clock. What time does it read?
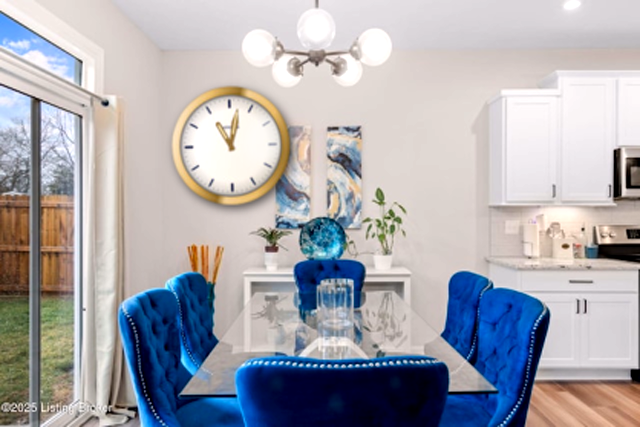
11:02
